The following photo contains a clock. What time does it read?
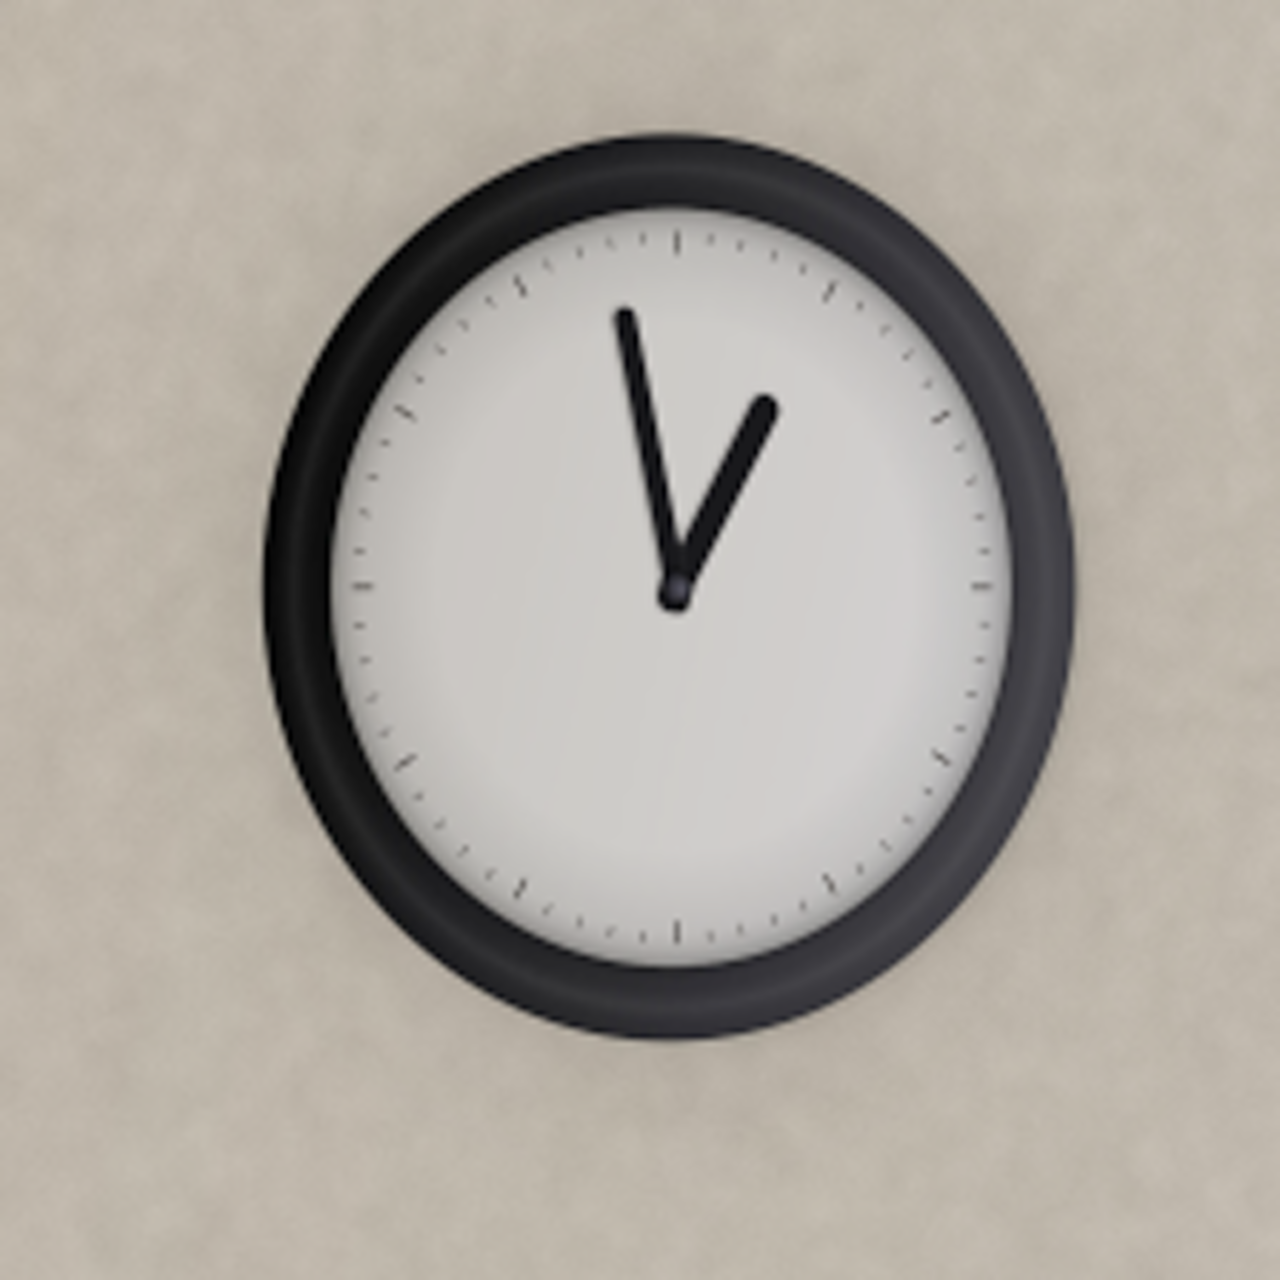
12:58
